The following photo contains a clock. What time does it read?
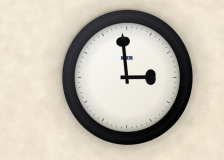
2:59
